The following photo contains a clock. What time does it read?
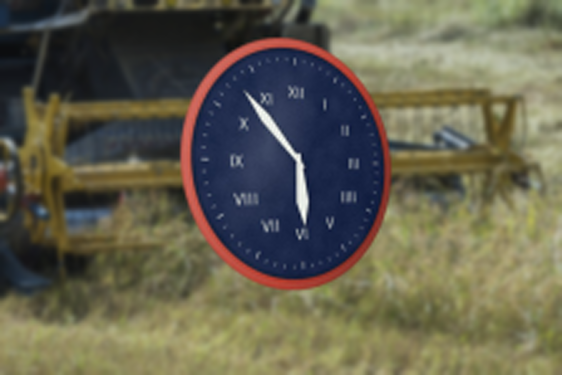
5:53
